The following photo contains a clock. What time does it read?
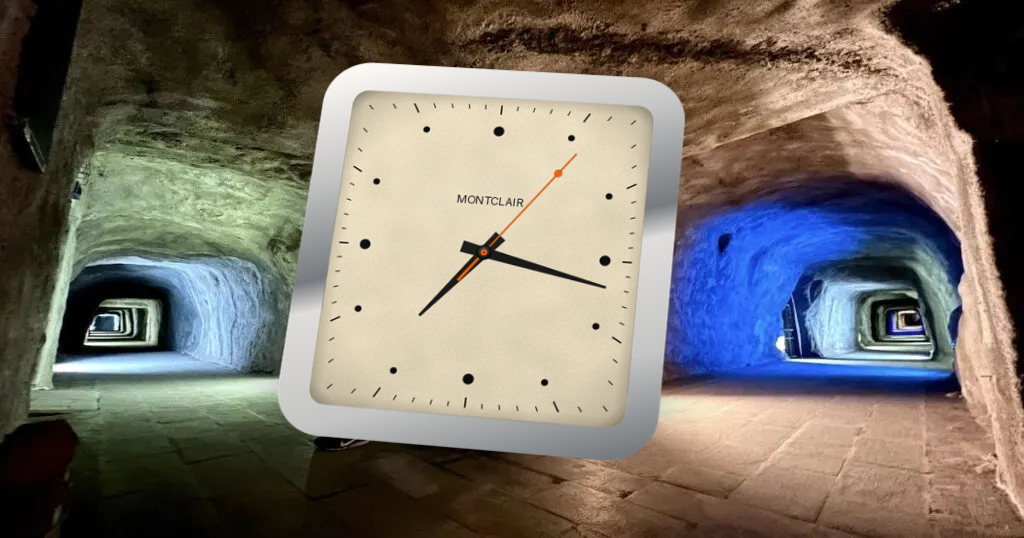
7:17:06
